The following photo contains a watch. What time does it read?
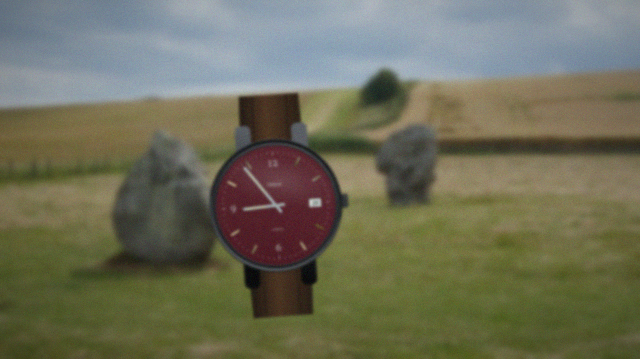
8:54
